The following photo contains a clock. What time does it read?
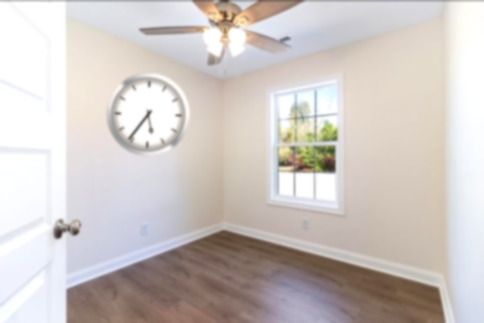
5:36
